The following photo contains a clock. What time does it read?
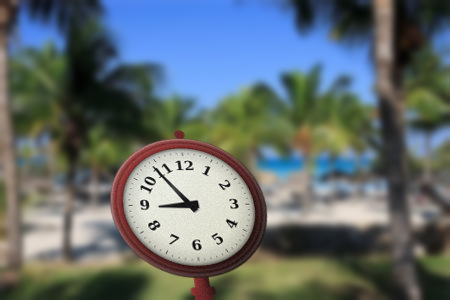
8:54
